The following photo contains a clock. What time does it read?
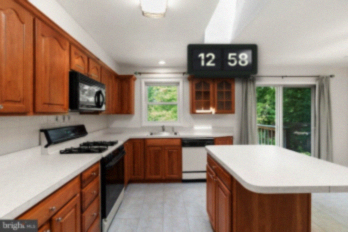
12:58
